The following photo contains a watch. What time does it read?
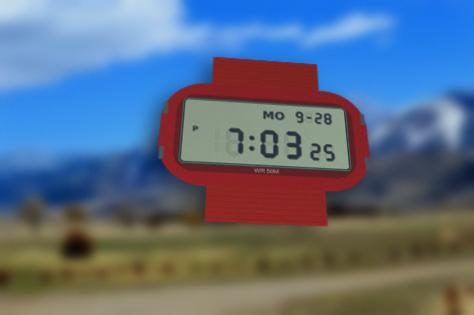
7:03:25
